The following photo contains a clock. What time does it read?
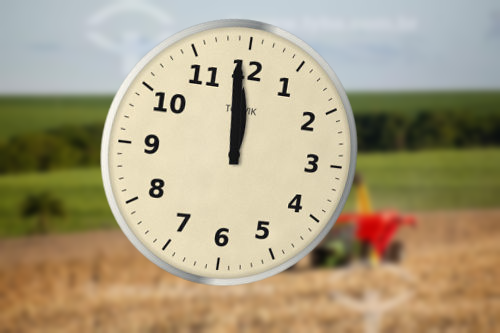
11:59
